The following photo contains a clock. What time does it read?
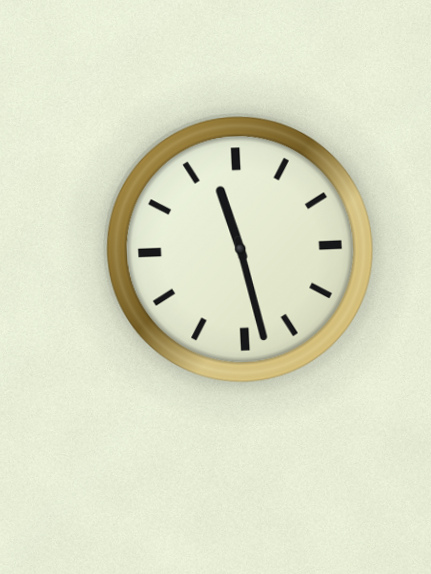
11:28
